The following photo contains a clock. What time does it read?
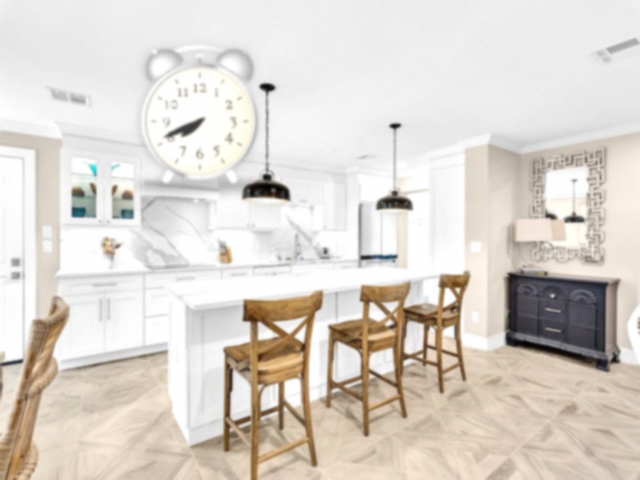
7:41
